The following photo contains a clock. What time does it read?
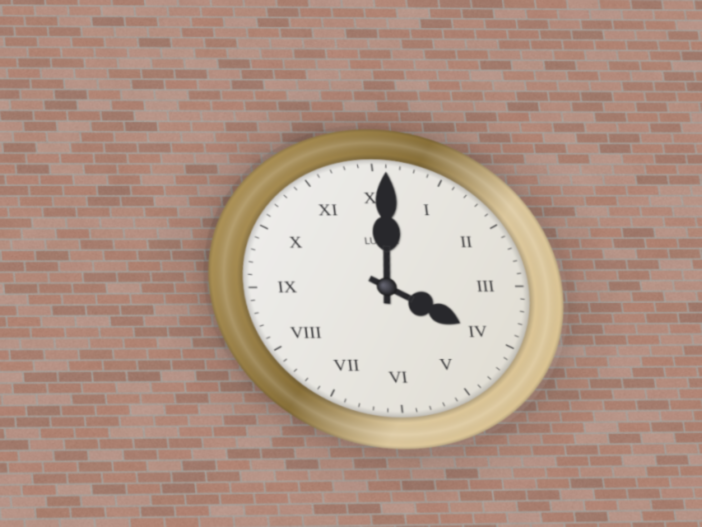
4:01
